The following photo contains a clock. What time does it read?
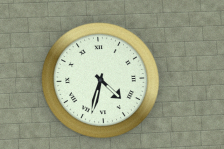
4:33
